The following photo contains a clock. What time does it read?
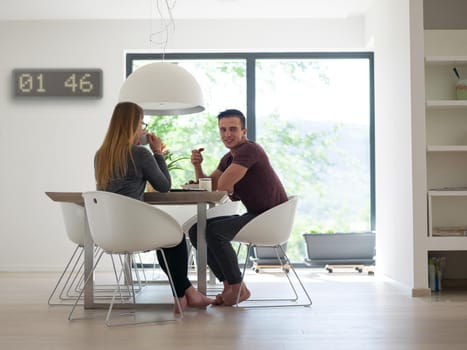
1:46
